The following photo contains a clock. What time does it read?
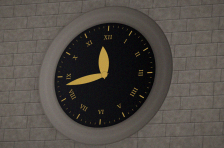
11:43
